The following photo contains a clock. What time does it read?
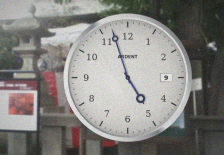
4:57
